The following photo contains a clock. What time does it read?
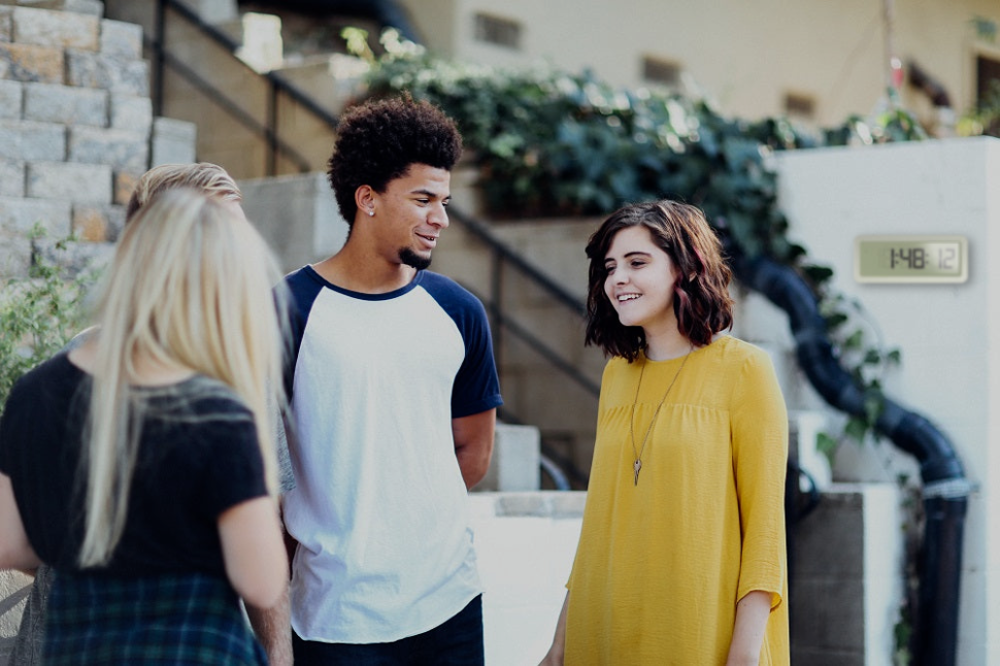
1:48:12
